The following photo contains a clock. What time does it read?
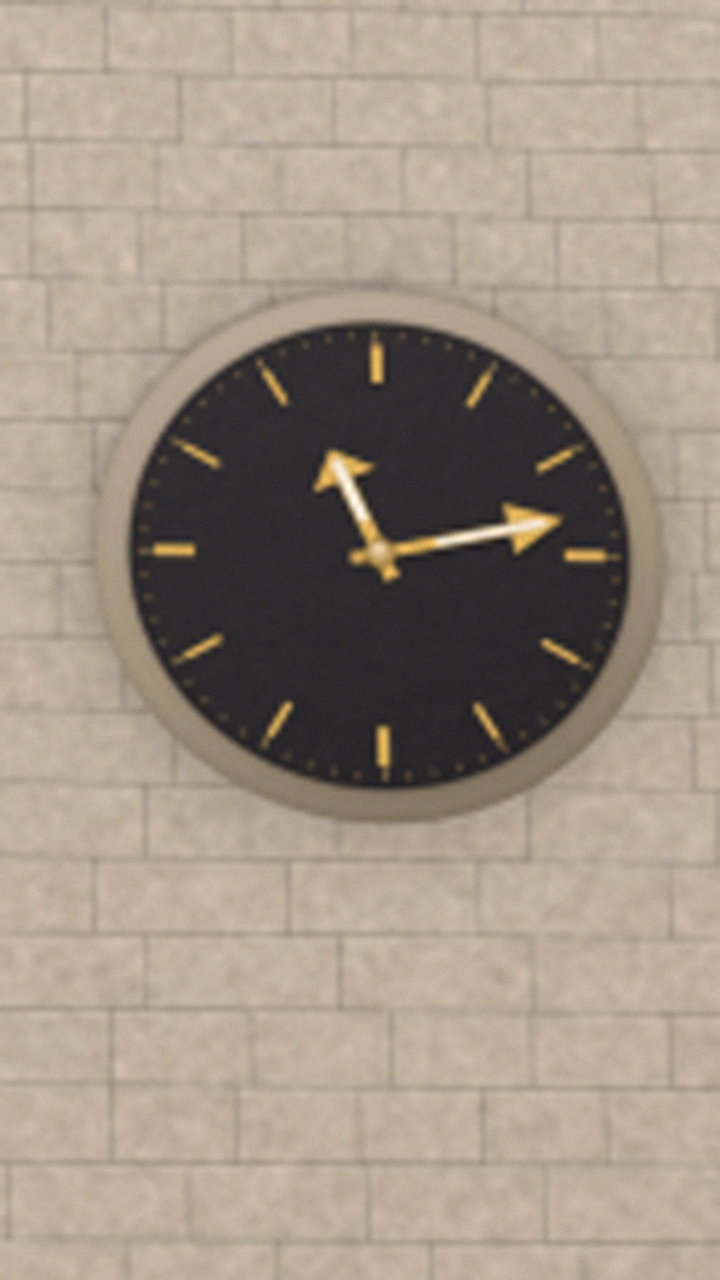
11:13
